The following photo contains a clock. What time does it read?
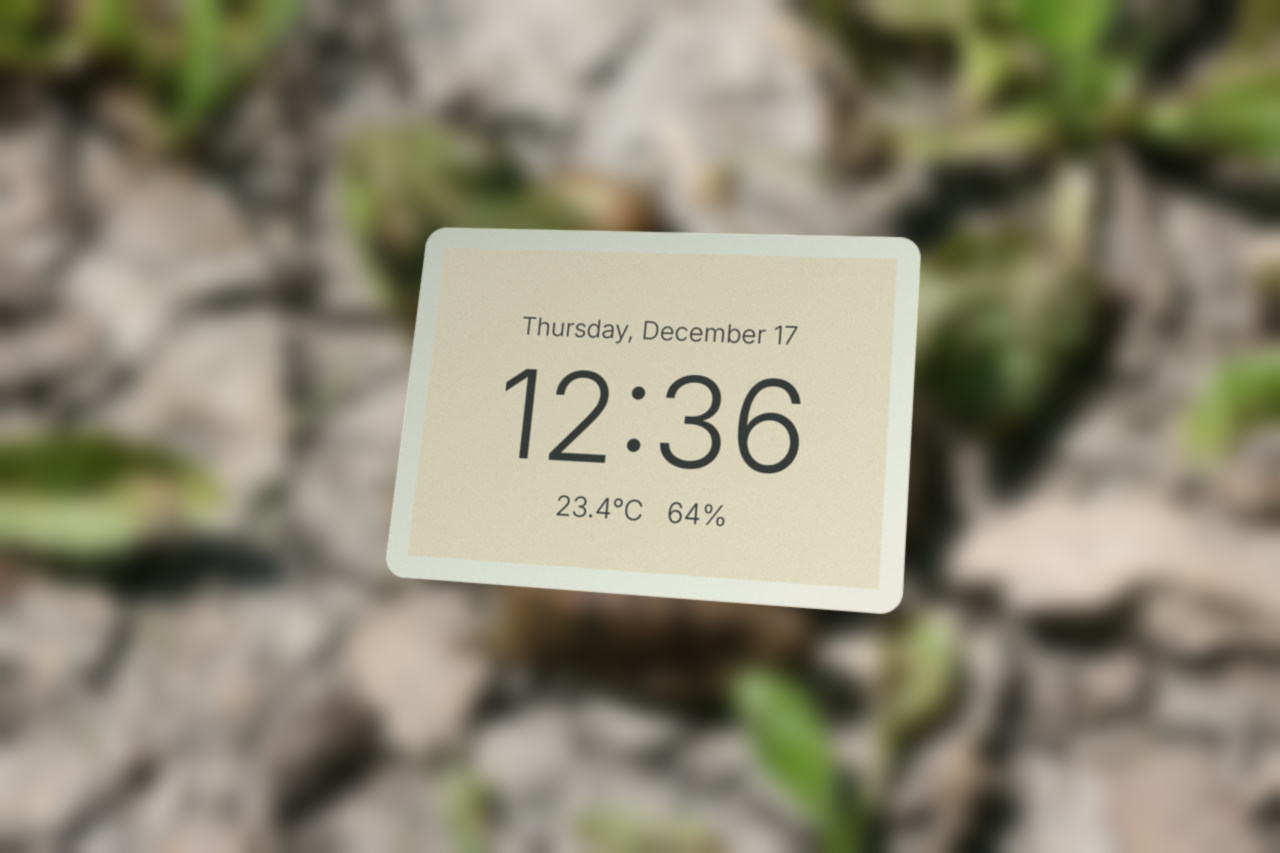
12:36
